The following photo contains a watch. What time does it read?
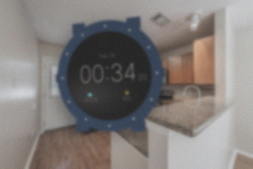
0:34
